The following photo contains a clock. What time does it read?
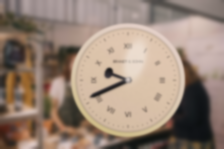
9:41
